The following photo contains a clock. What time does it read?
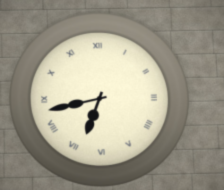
6:43
